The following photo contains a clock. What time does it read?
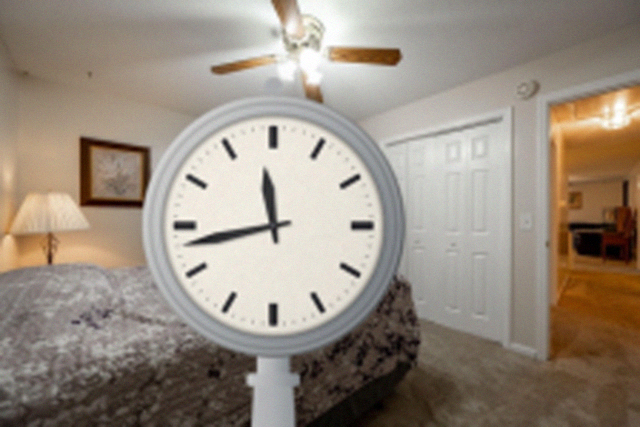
11:43
